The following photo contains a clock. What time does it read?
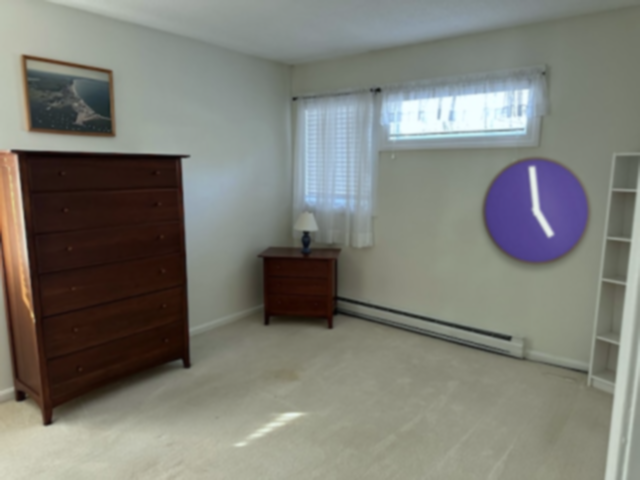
4:59
